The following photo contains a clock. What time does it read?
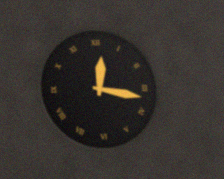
12:17
